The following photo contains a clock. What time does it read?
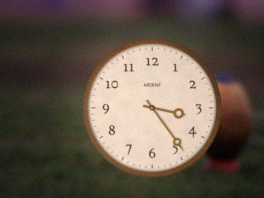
3:24
